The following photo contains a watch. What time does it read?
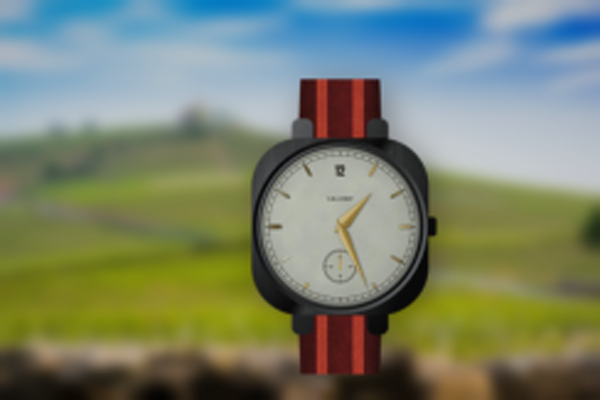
1:26
